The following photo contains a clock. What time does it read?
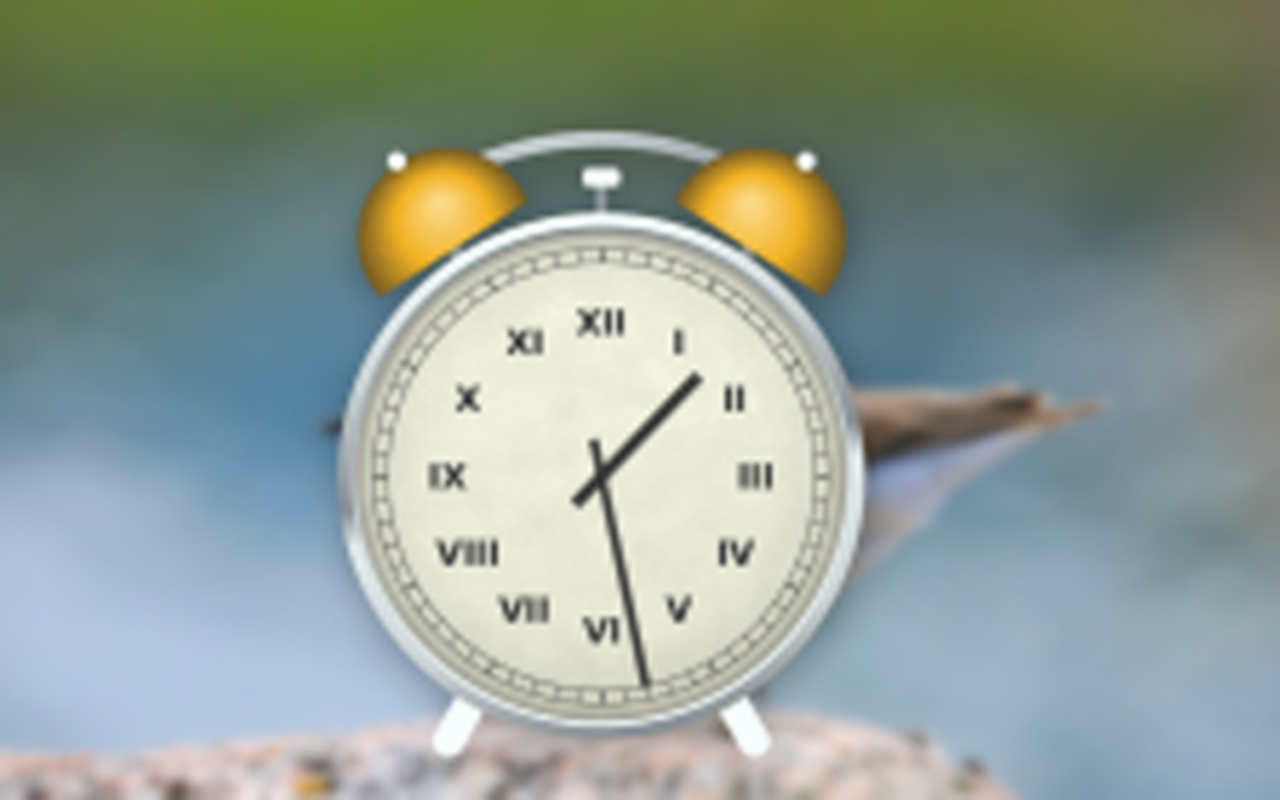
1:28
